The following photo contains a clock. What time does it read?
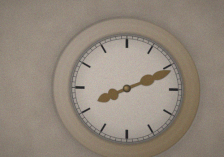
8:11
